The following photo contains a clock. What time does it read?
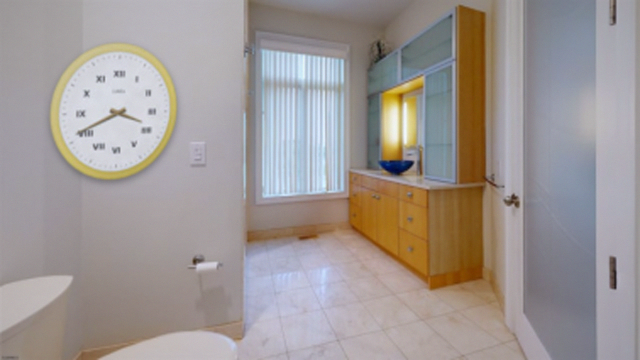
3:41
